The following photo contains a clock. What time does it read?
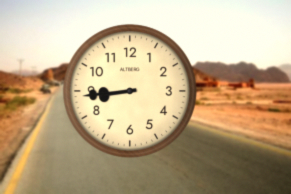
8:44
